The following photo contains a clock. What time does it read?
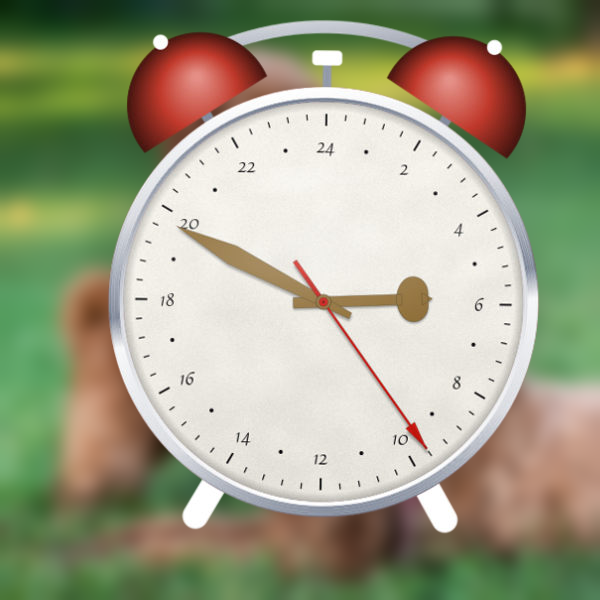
5:49:24
